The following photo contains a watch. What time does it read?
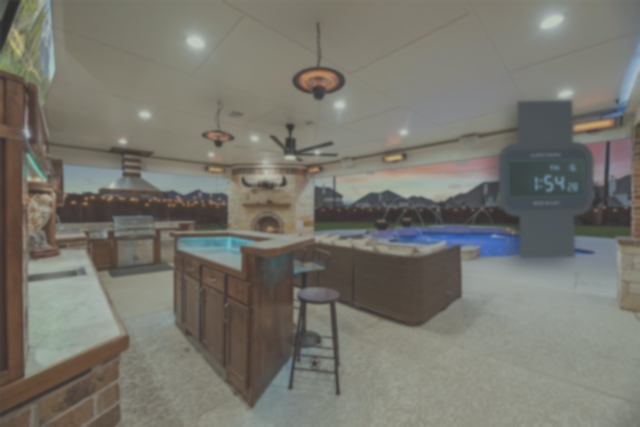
1:54
